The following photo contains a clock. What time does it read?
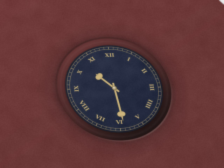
10:29
